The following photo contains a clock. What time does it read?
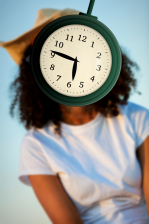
5:46
